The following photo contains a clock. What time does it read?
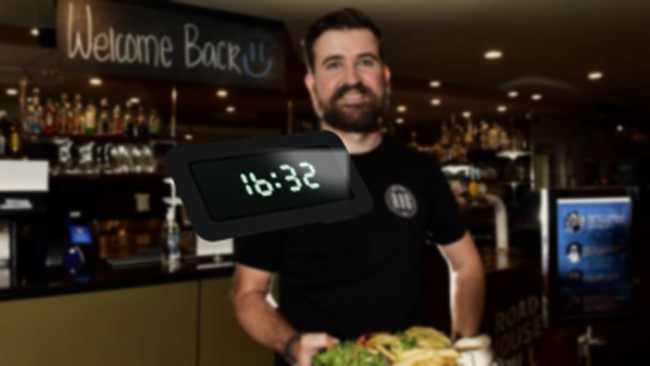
16:32
